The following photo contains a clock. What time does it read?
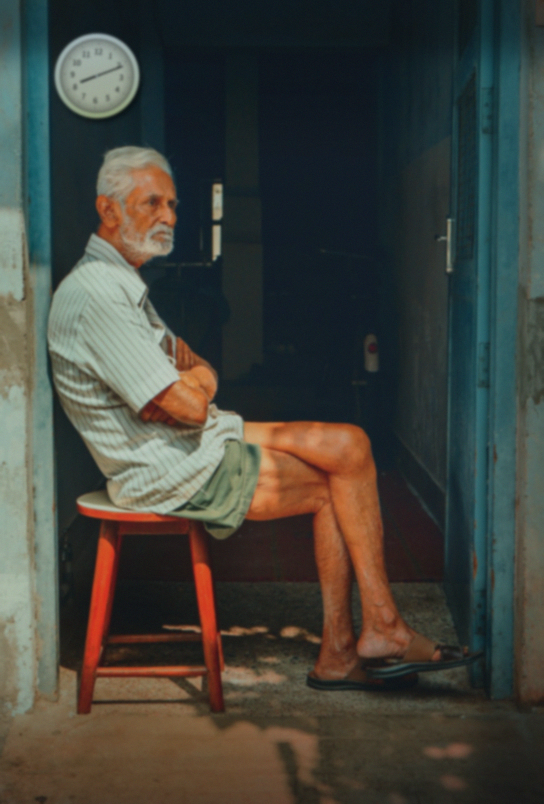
8:11
